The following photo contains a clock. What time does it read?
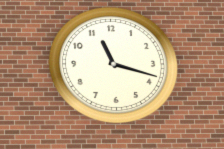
11:18
